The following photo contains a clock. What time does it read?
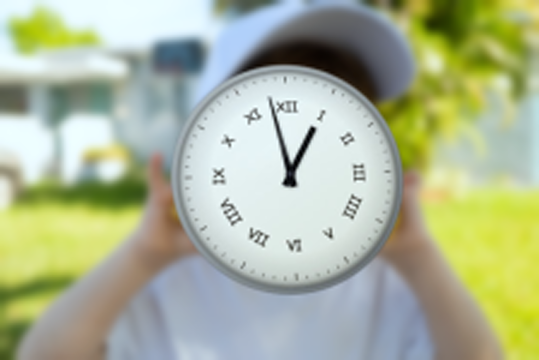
12:58
